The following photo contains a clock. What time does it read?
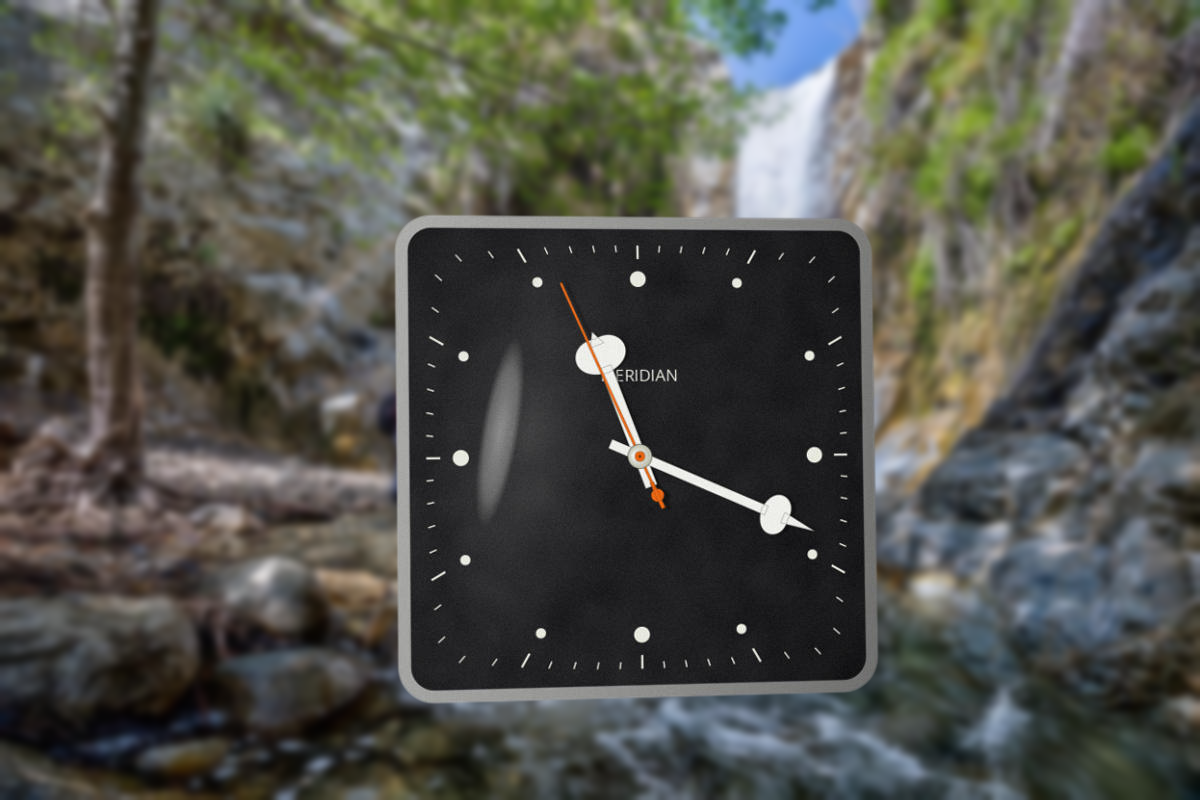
11:18:56
